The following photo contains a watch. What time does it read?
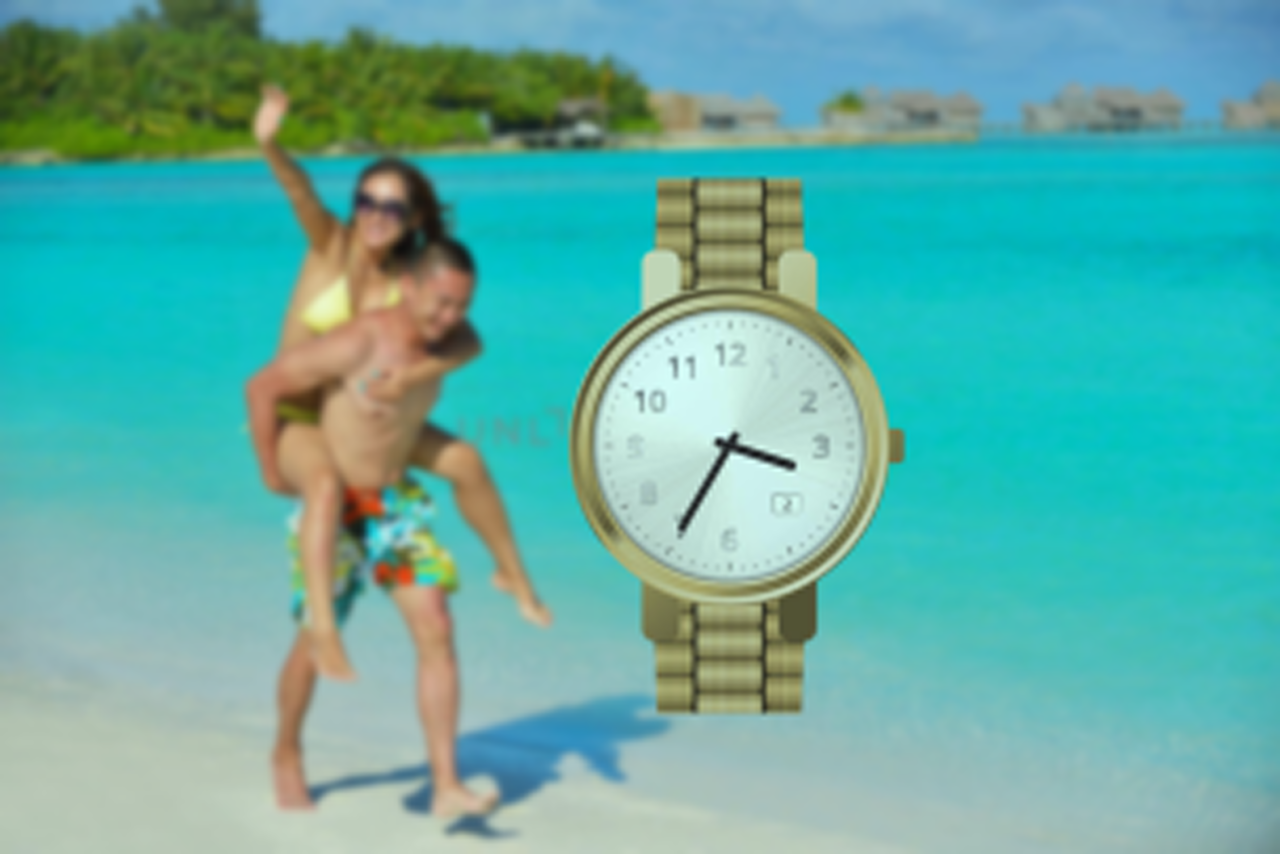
3:35
